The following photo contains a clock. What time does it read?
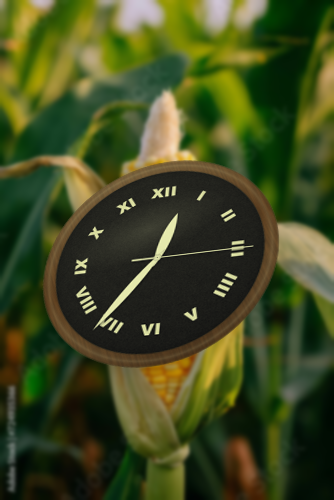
12:36:15
